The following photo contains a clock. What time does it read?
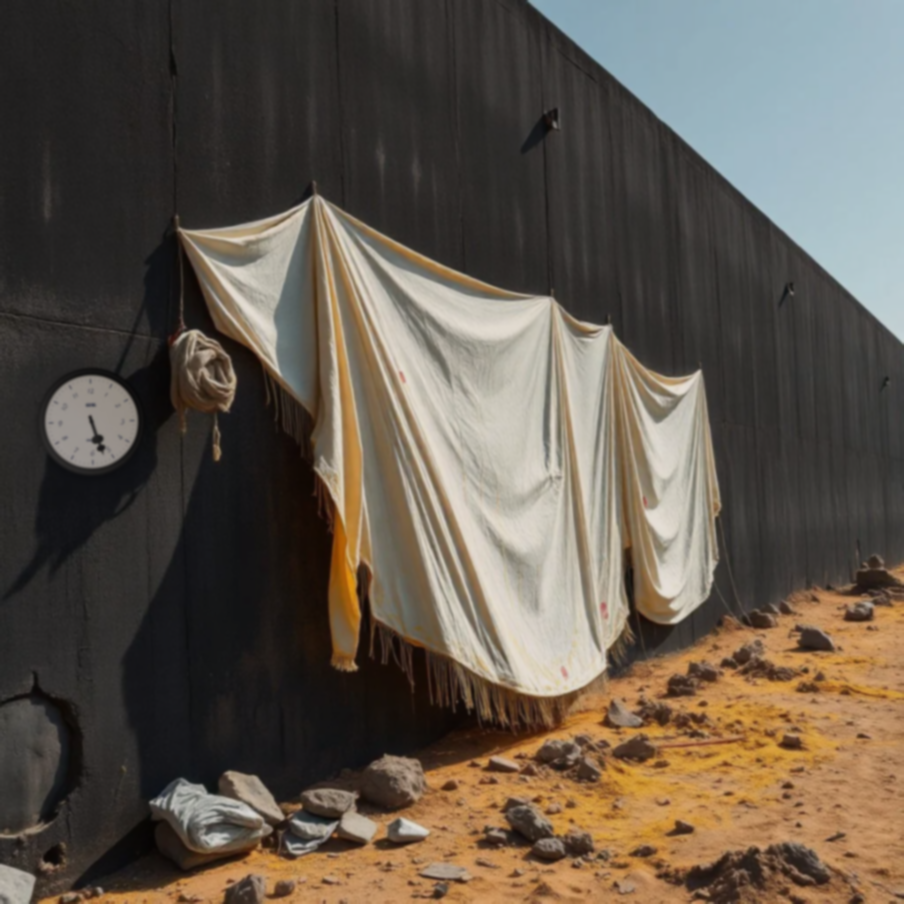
5:27
